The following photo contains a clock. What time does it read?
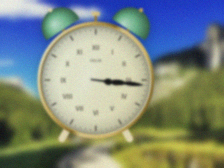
3:16
